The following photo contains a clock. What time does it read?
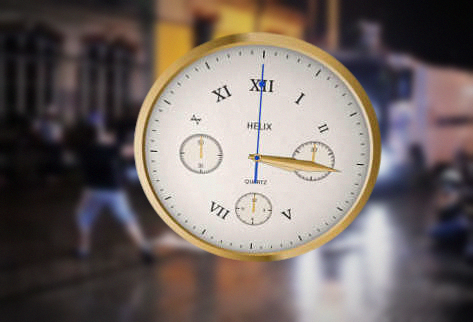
3:16
